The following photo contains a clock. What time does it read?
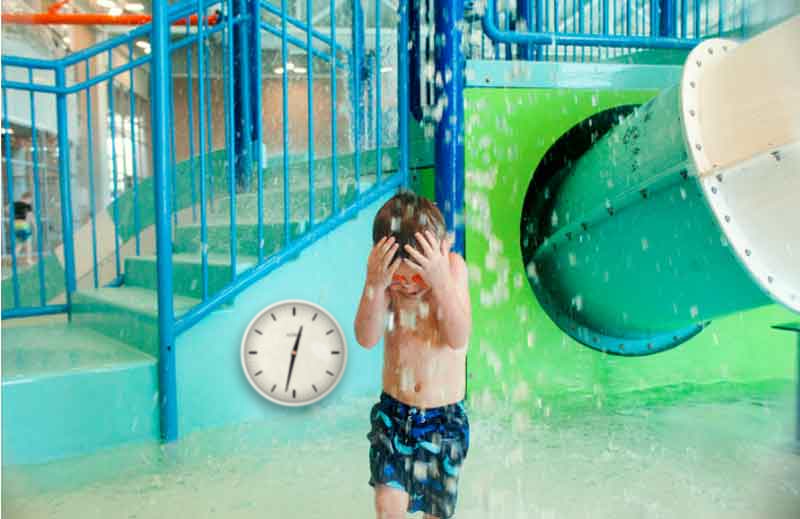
12:32
